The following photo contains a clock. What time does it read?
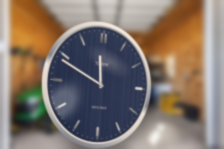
11:49
